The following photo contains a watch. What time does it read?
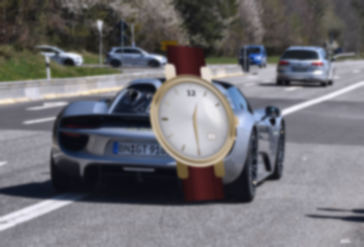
12:30
